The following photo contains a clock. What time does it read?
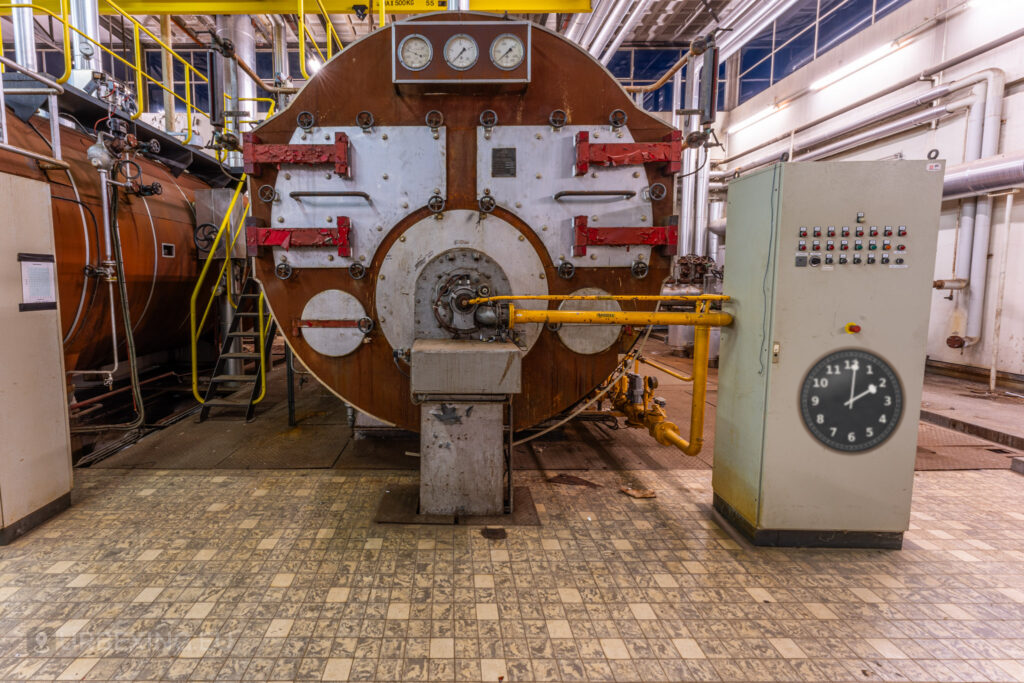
2:01
